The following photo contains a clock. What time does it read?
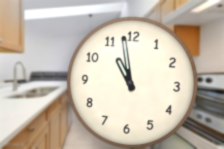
10:58
